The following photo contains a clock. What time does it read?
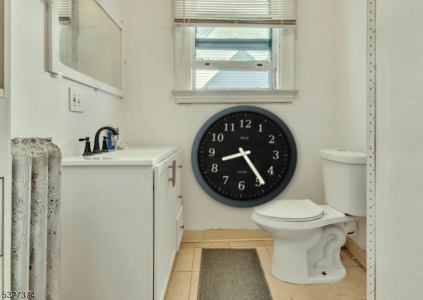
8:24
